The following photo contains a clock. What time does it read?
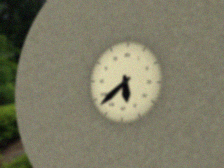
5:38
